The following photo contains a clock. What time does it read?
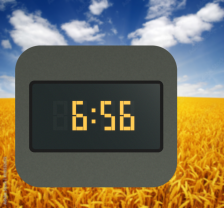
6:56
